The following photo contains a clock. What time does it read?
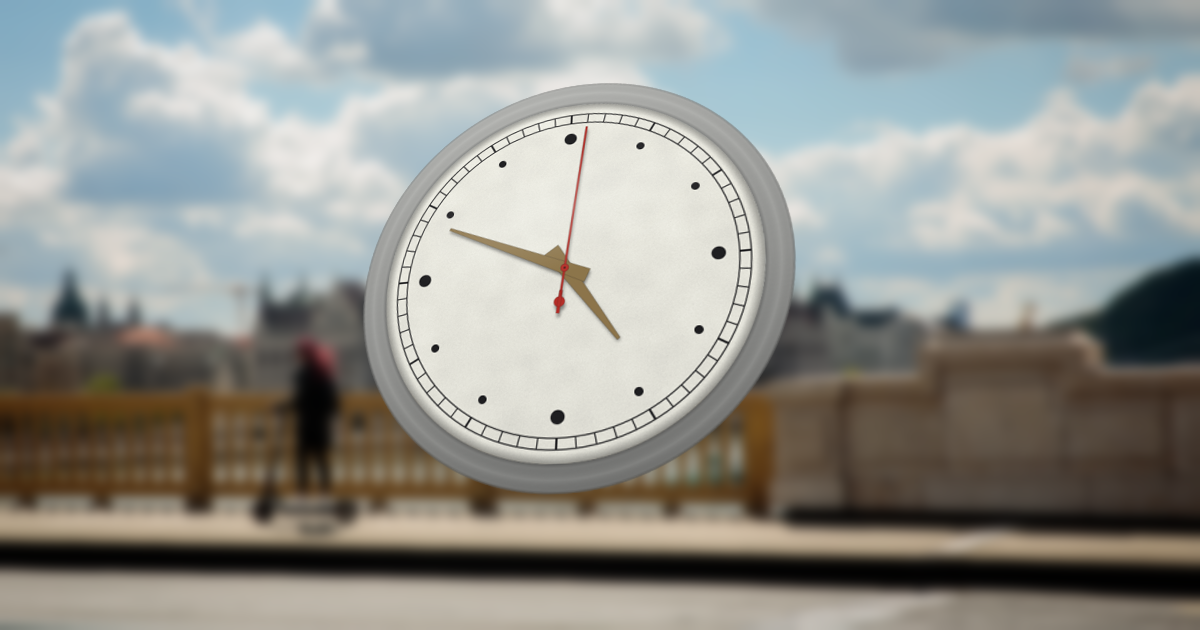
4:49:01
